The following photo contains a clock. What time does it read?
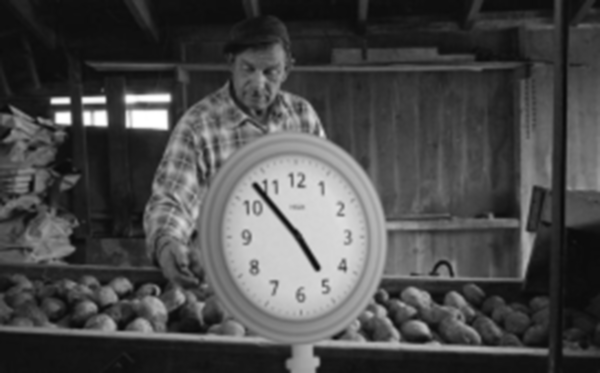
4:53
